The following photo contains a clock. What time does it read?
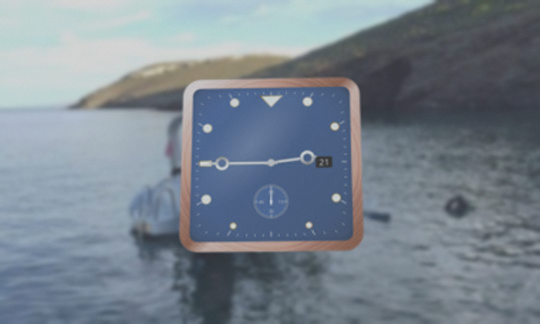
2:45
